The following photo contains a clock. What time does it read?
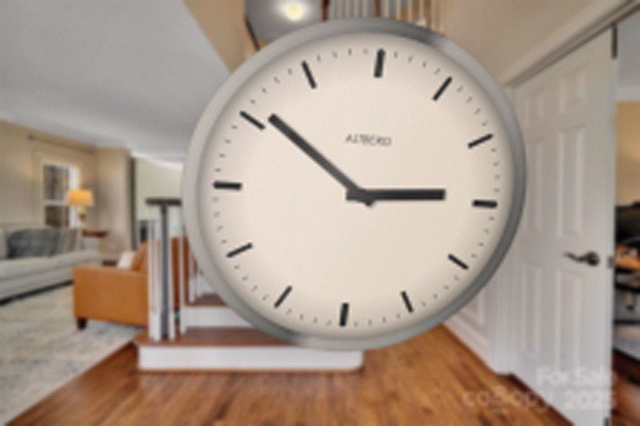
2:51
